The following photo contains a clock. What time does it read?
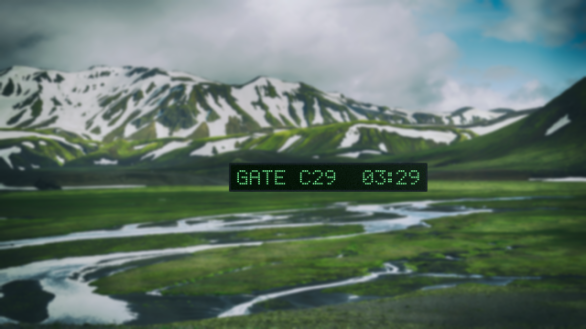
3:29
